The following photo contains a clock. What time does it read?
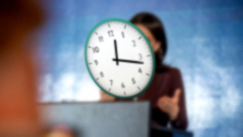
12:17
